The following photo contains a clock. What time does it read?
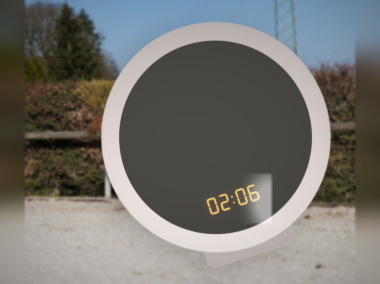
2:06
